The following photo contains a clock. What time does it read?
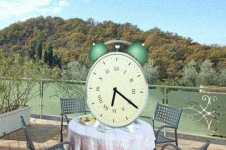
6:20
